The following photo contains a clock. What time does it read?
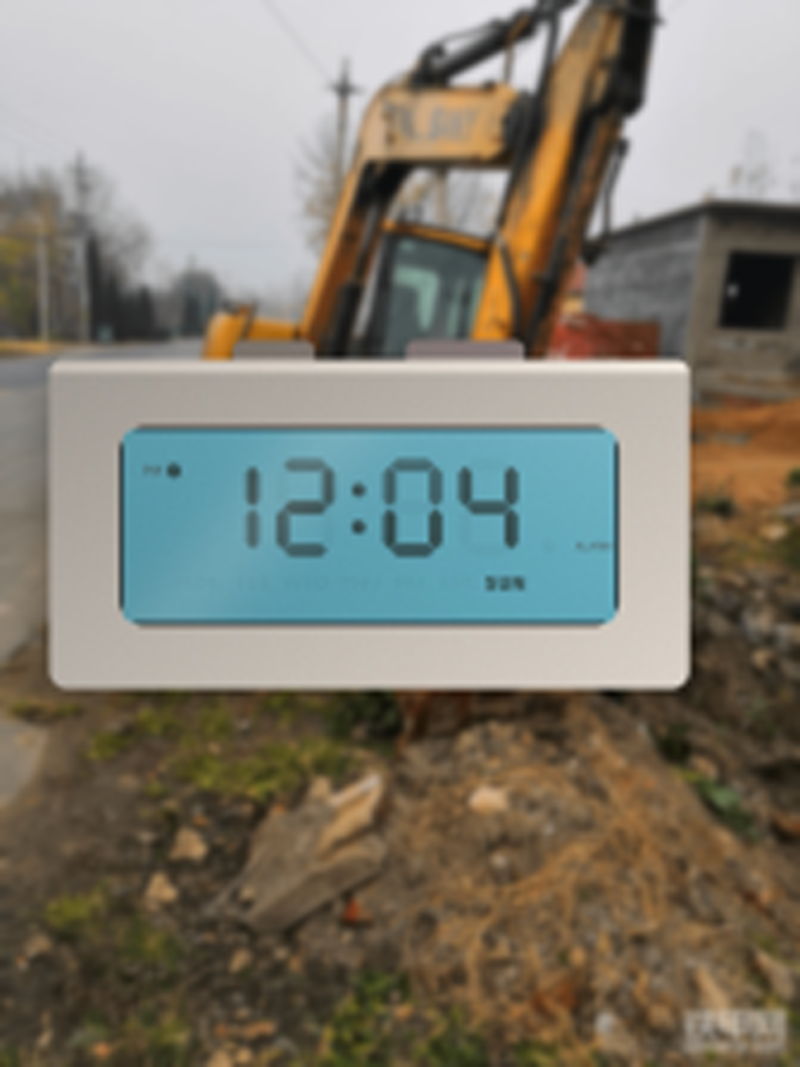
12:04
